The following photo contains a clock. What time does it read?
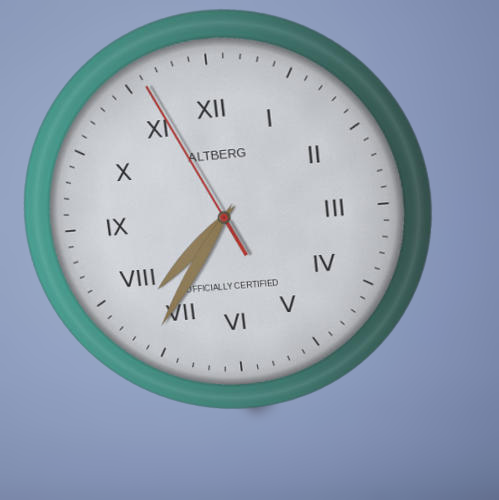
7:35:56
